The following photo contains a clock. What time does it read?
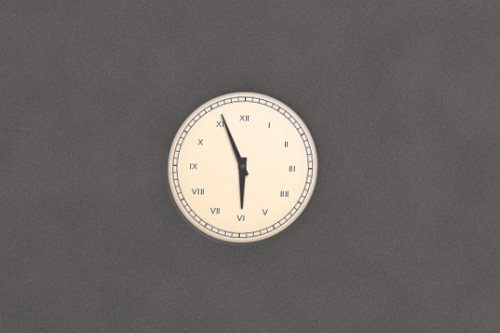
5:56
